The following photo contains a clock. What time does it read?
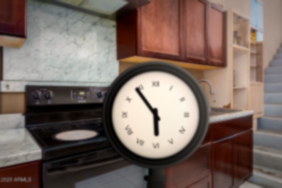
5:54
